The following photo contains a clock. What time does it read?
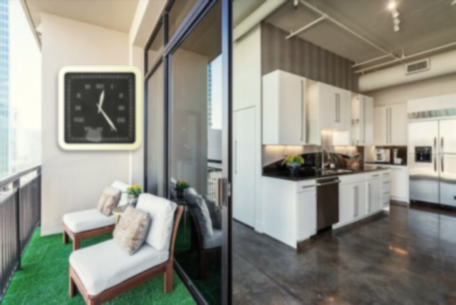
12:24
